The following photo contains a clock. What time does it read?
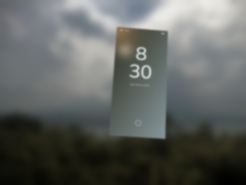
8:30
